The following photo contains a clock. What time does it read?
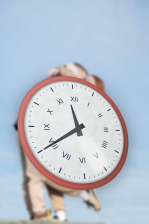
11:40
